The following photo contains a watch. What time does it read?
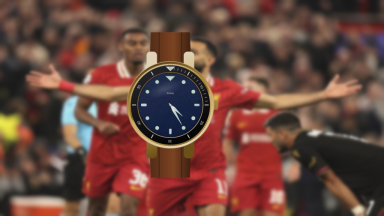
4:25
